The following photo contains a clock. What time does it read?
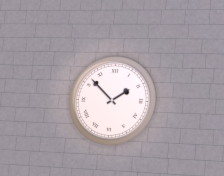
1:52
